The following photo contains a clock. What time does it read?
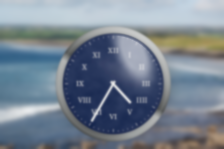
4:35
